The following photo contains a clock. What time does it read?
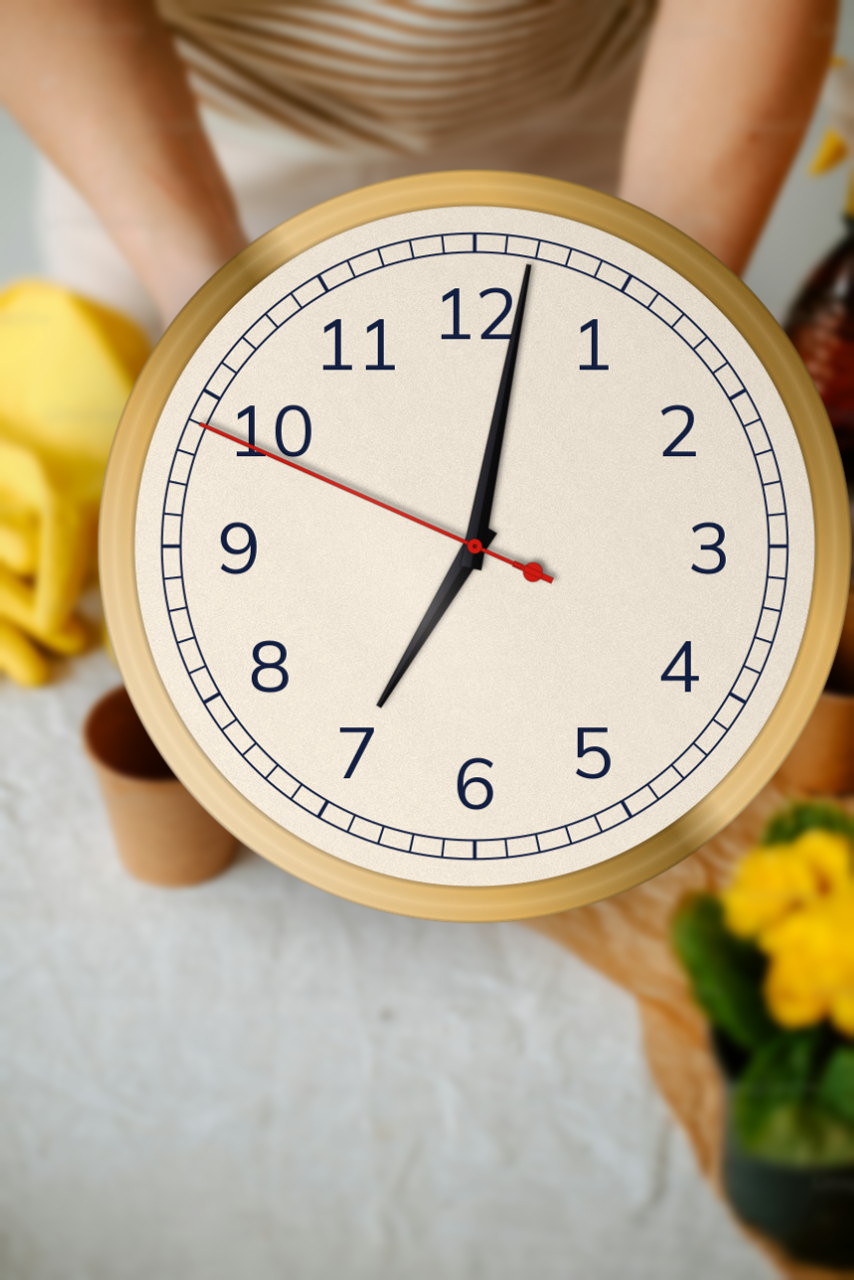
7:01:49
